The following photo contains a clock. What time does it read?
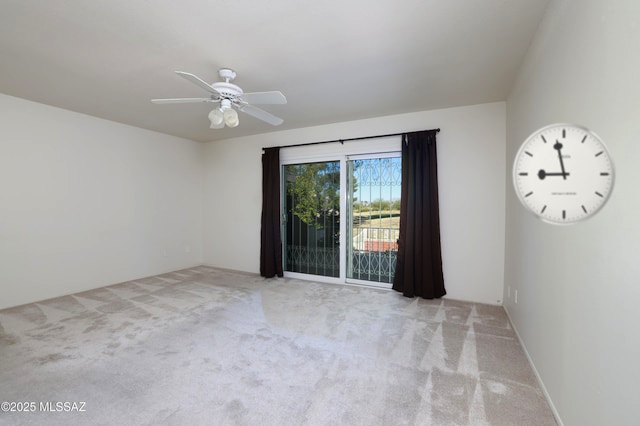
8:58
